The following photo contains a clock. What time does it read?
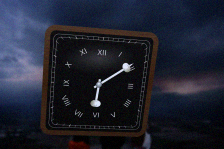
6:09
